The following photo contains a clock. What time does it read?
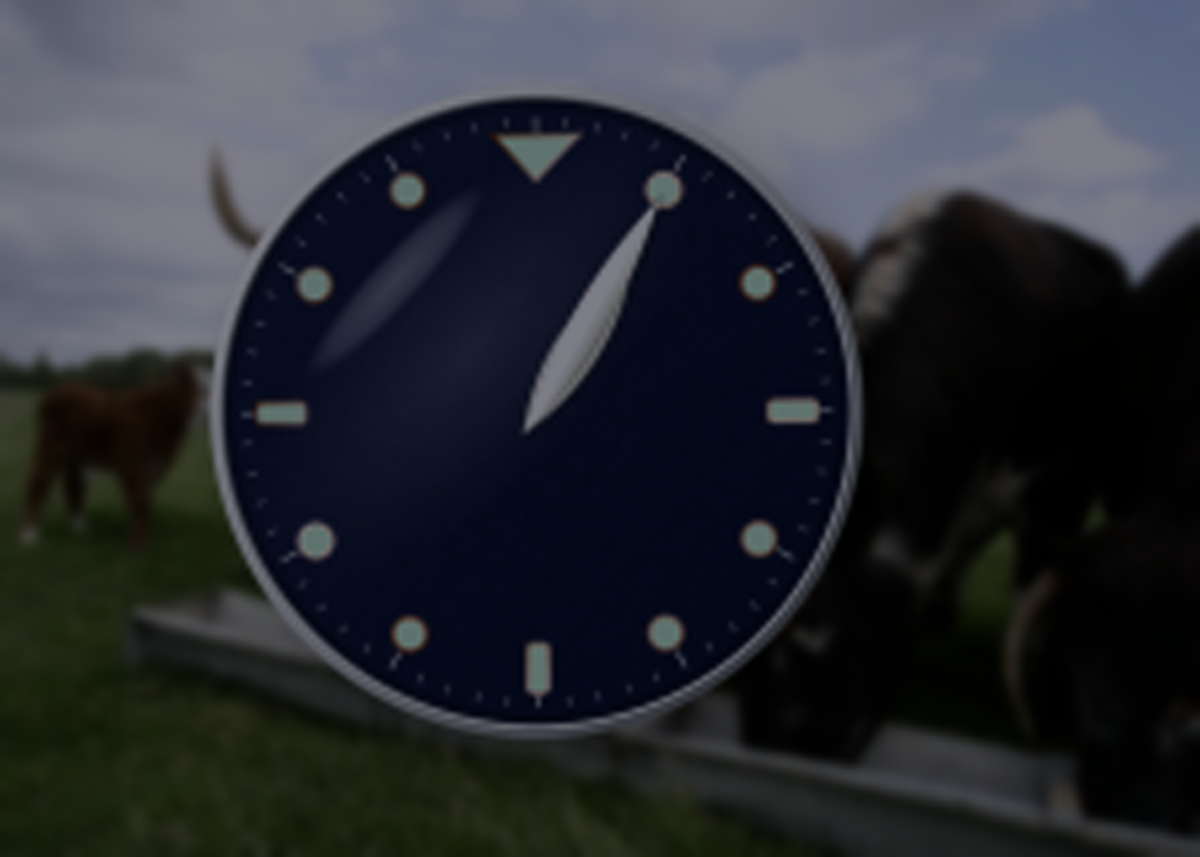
1:05
